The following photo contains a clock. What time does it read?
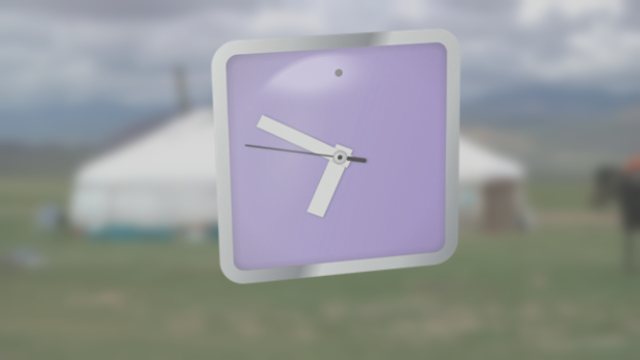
6:49:47
